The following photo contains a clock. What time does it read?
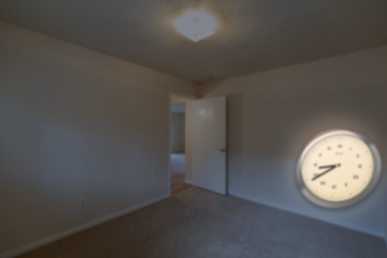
8:39
